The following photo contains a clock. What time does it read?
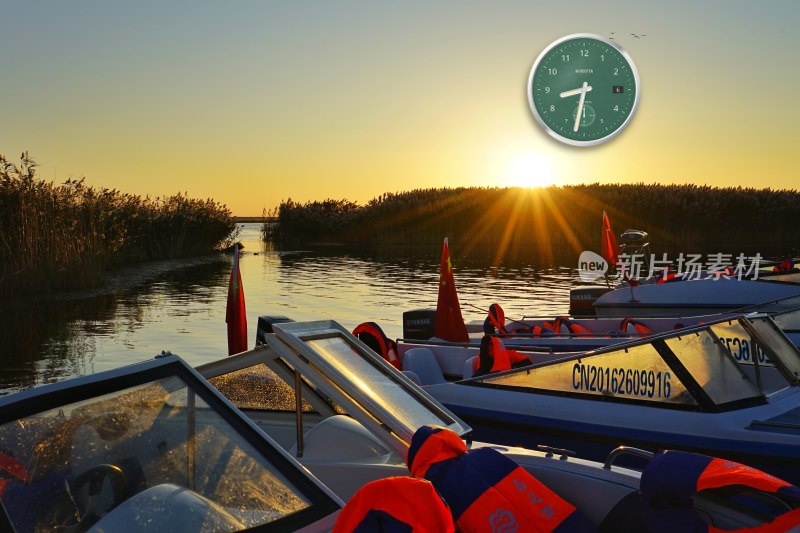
8:32
